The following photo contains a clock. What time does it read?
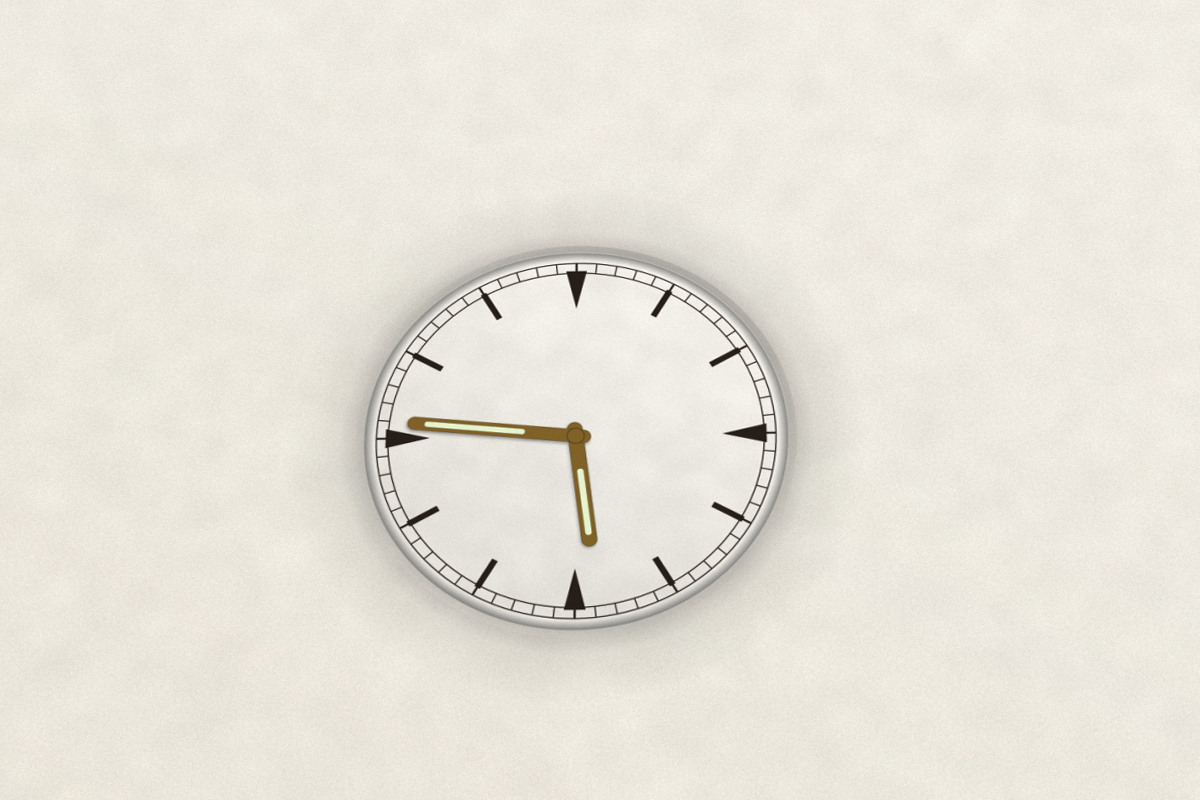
5:46
